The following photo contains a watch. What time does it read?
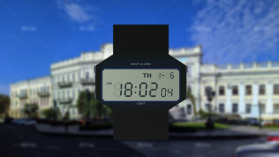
18:02:04
